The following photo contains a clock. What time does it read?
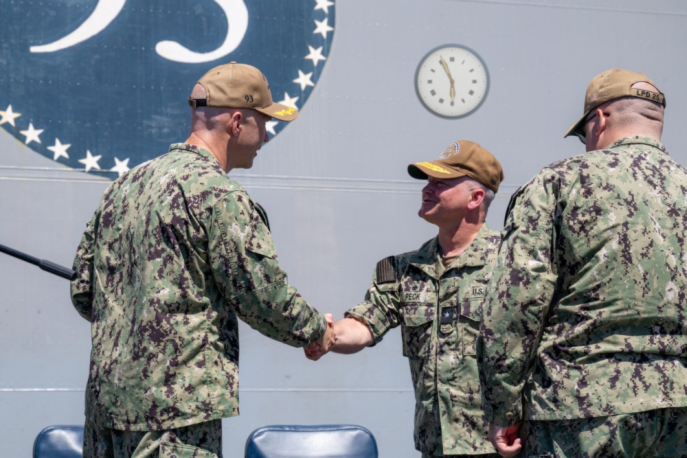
5:56
